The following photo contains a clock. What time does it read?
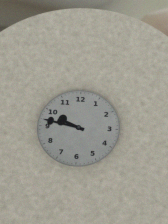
9:47
